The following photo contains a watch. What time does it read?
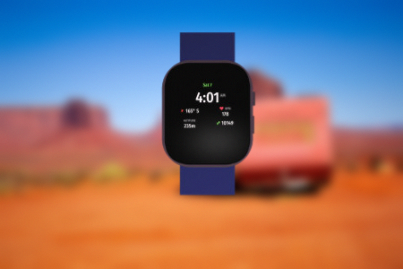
4:01
